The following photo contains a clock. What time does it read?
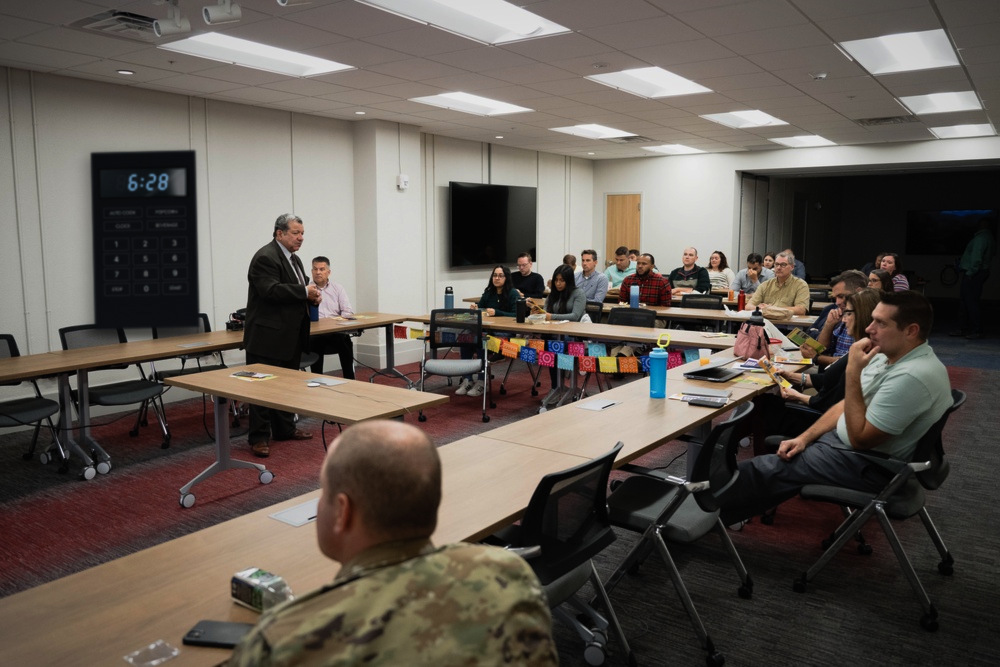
6:28
